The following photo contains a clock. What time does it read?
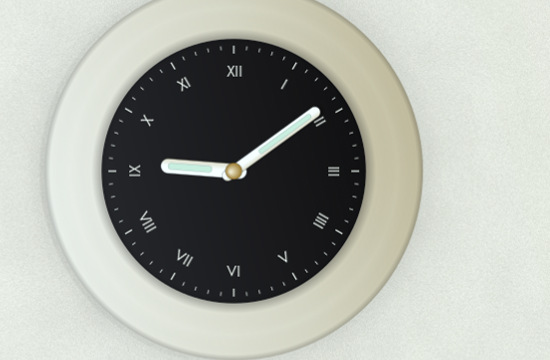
9:09
